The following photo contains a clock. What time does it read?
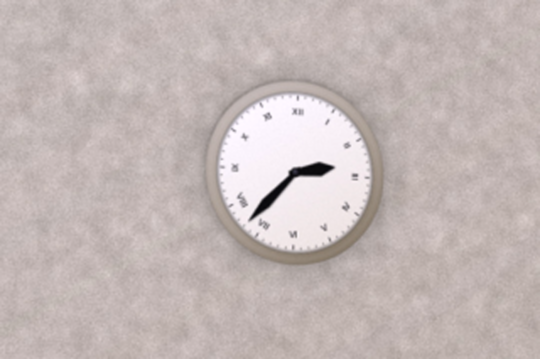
2:37
